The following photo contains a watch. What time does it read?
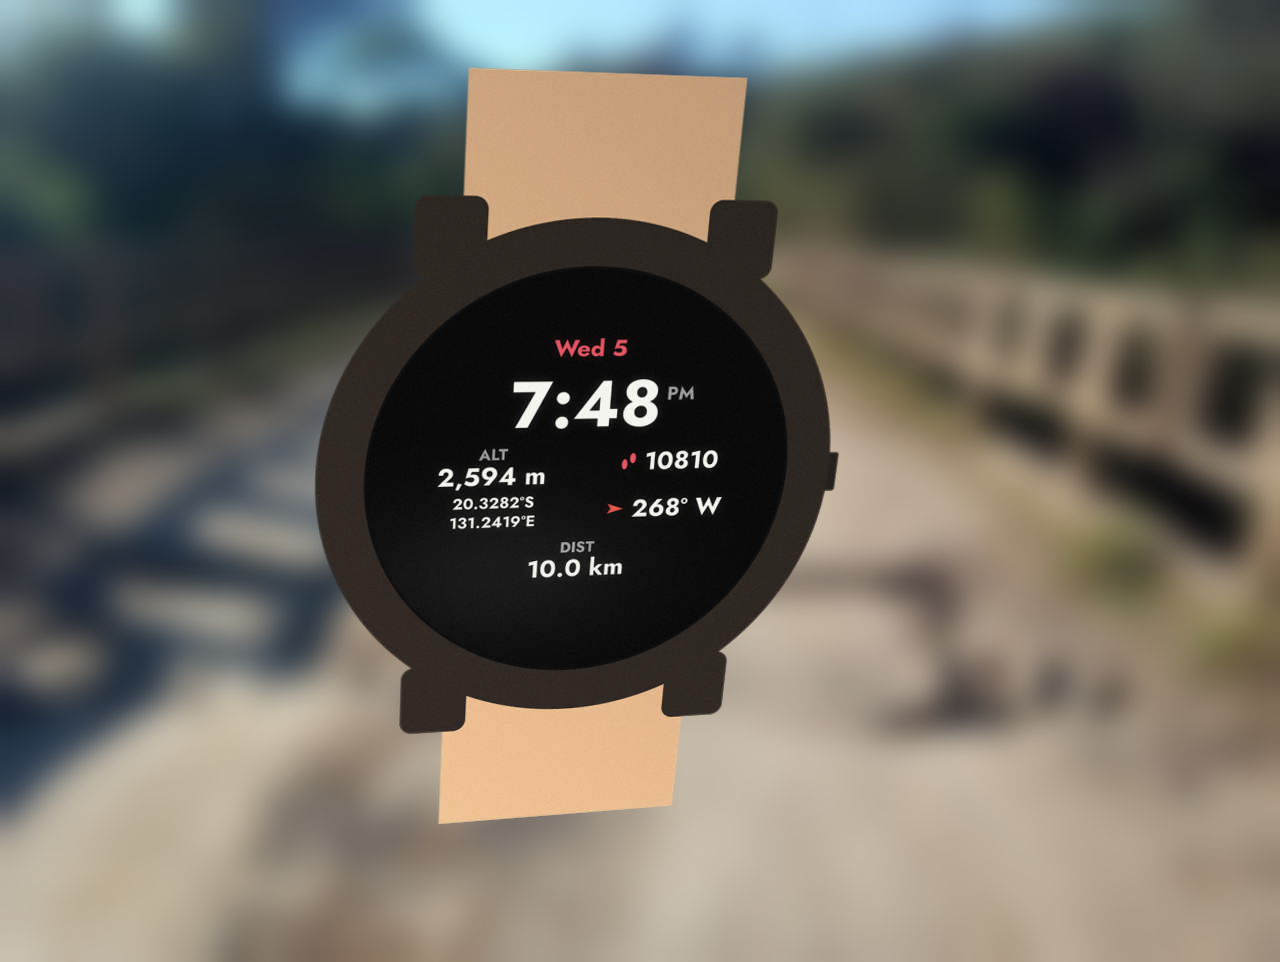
7:48
